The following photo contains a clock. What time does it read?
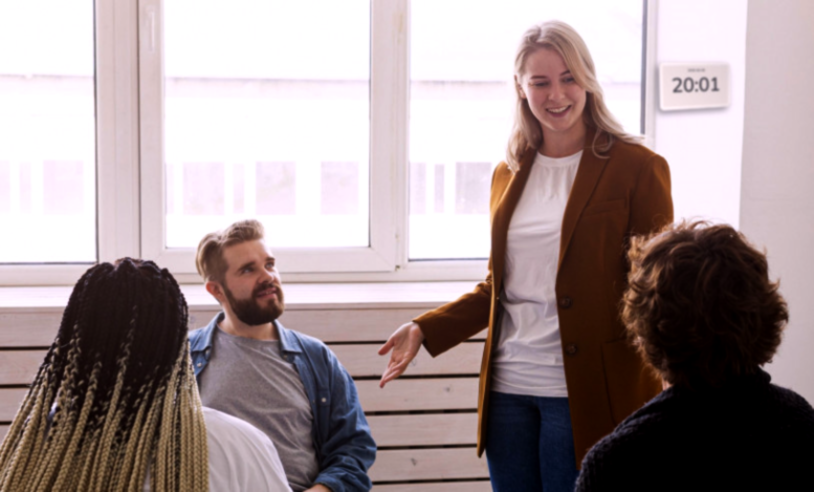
20:01
